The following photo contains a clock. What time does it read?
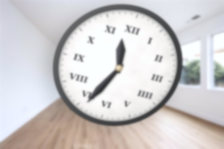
11:34
